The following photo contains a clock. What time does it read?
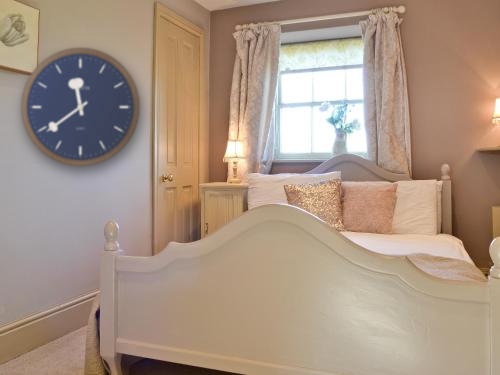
11:39
